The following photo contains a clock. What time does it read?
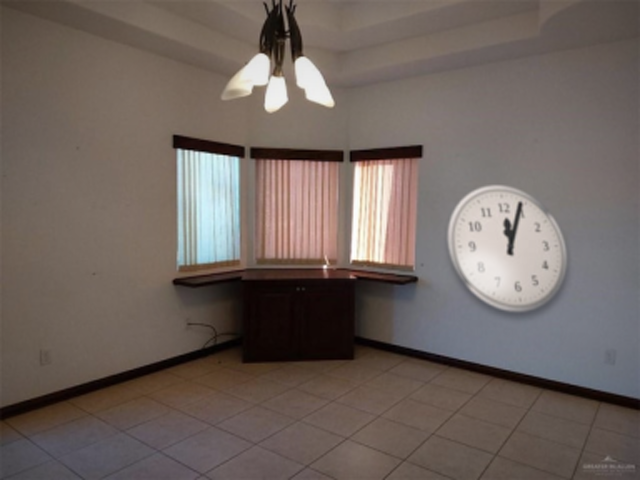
12:04
